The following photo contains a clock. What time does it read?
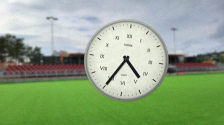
4:35
